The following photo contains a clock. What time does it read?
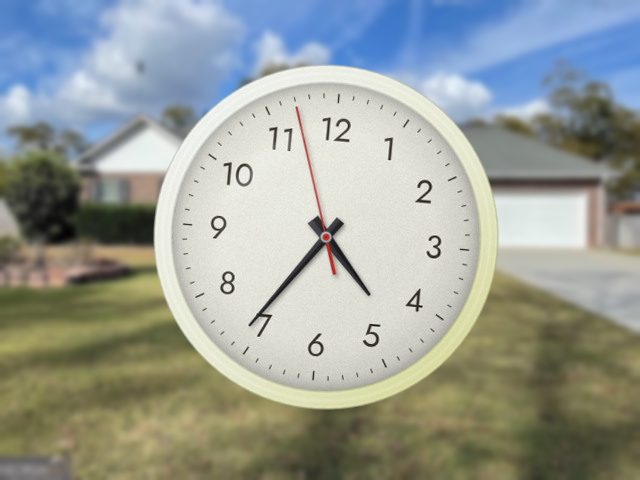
4:35:57
